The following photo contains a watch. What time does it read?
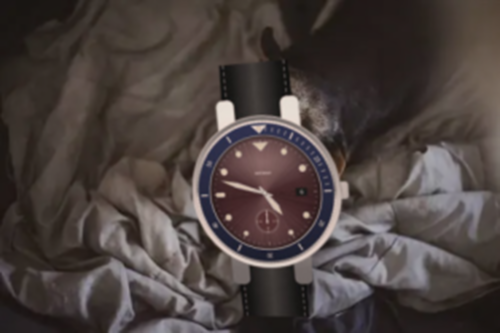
4:48
